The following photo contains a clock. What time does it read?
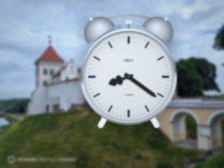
8:21
